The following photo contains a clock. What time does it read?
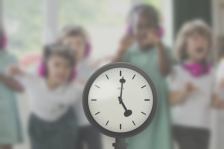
5:01
